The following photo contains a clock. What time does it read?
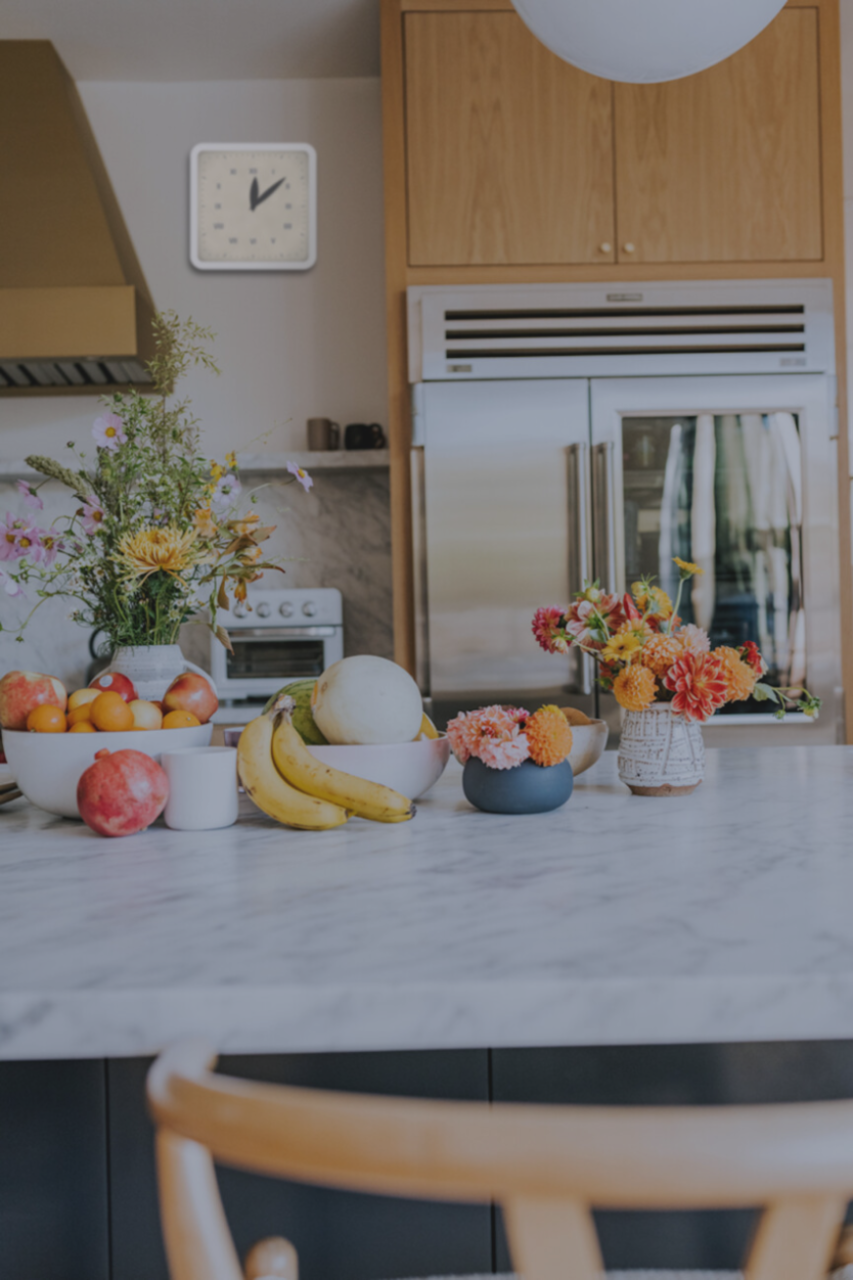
12:08
